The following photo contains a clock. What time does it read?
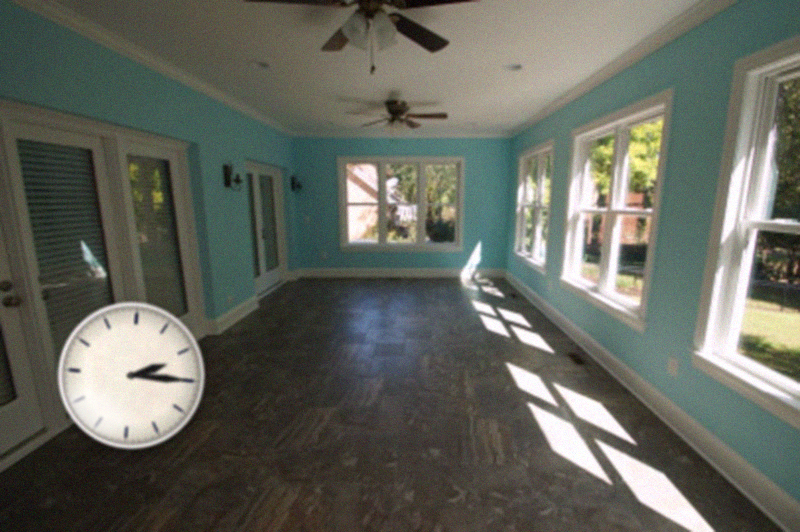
2:15
